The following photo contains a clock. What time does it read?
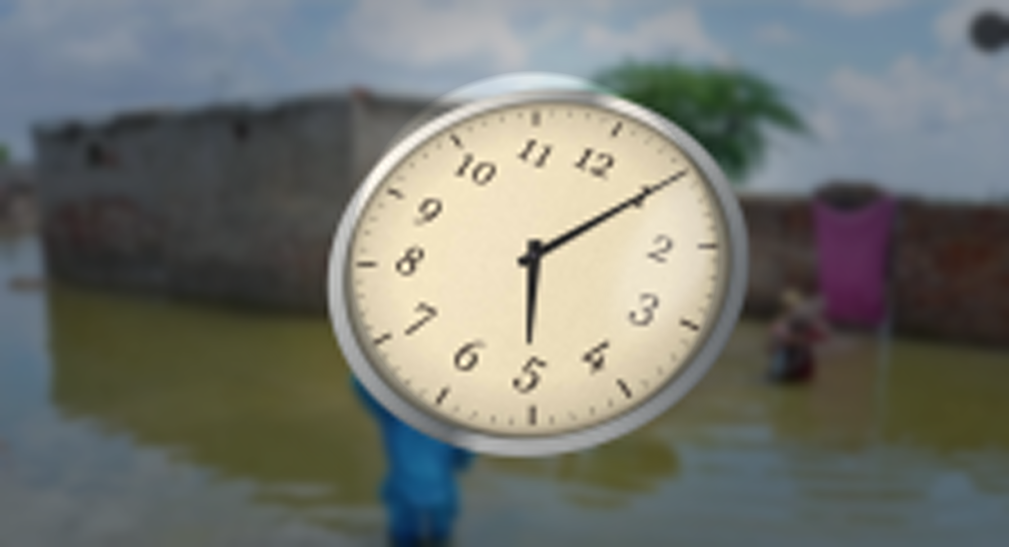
5:05
